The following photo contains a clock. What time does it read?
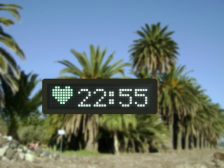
22:55
